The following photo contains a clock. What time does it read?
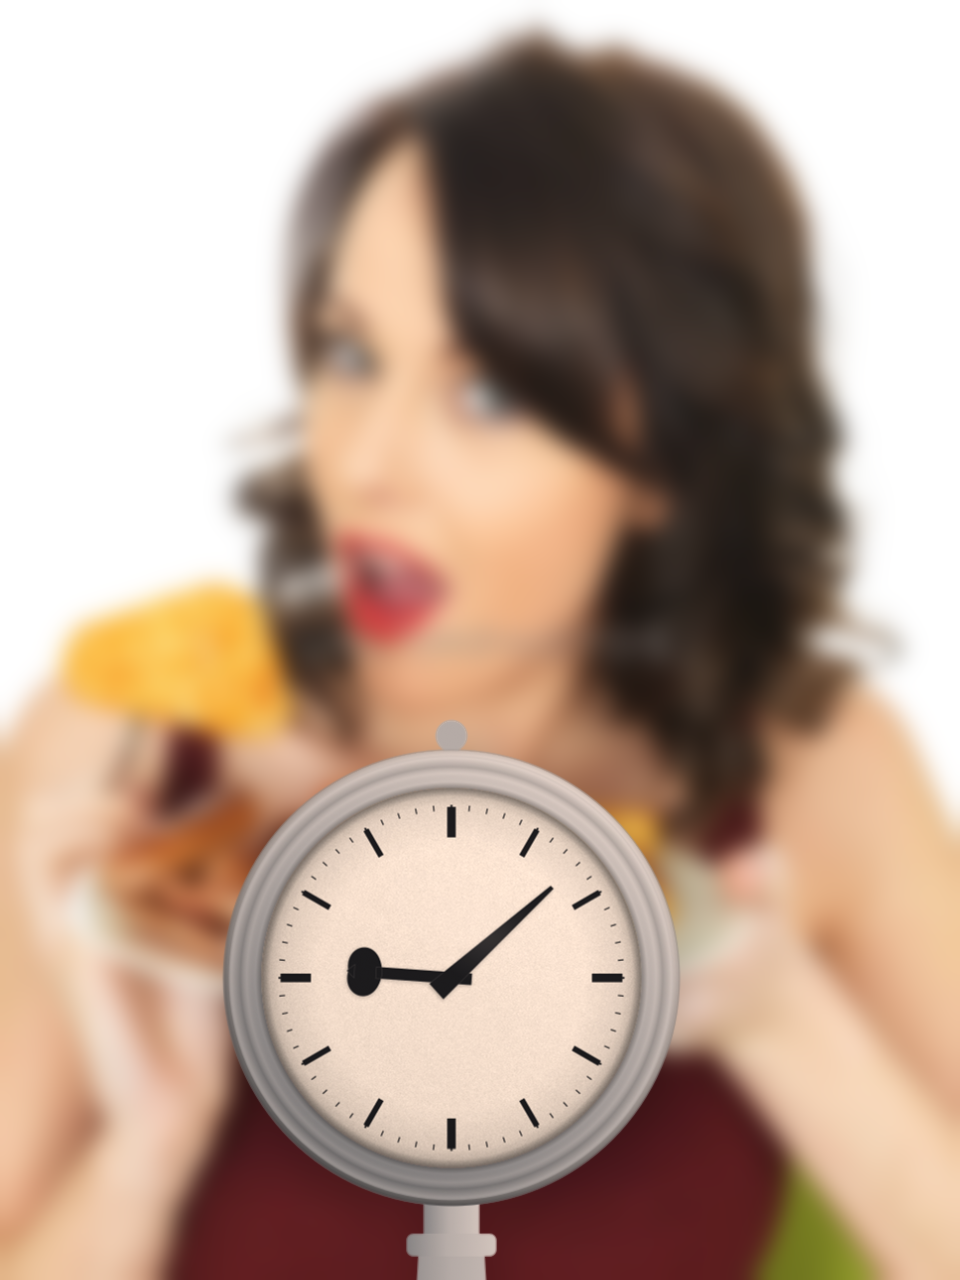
9:08
